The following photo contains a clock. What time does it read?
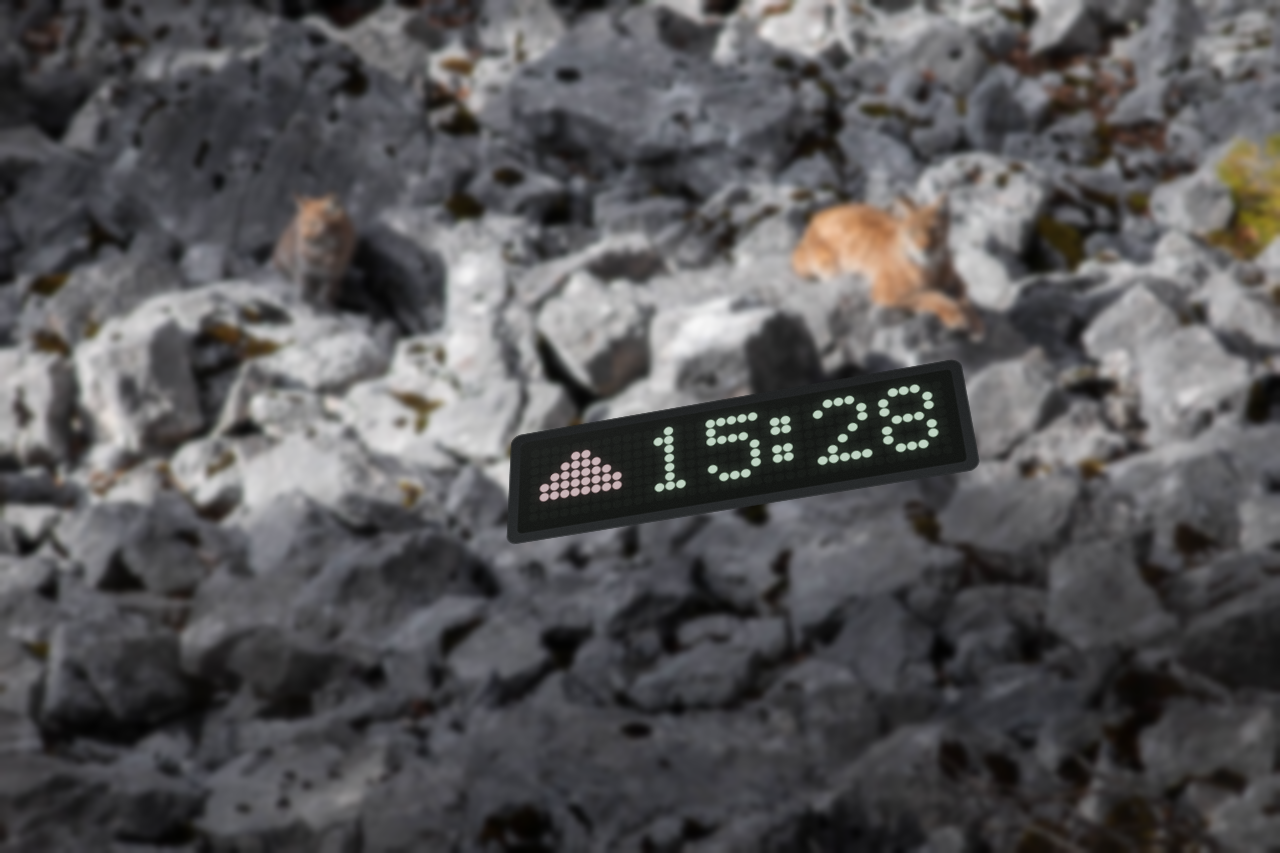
15:28
